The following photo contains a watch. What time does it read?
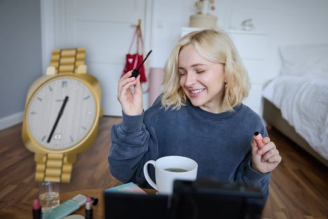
12:33
